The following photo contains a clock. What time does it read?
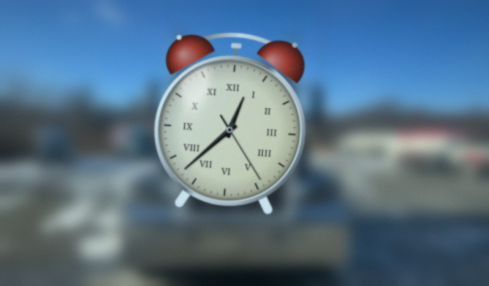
12:37:24
